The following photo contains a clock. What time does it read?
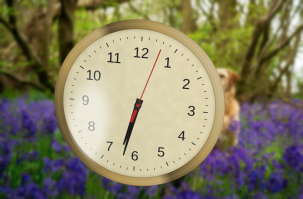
6:32:03
